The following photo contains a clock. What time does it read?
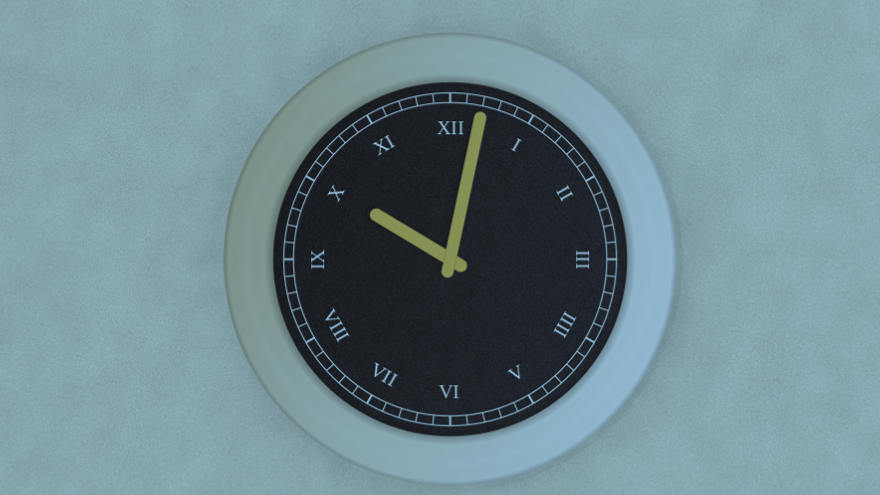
10:02
